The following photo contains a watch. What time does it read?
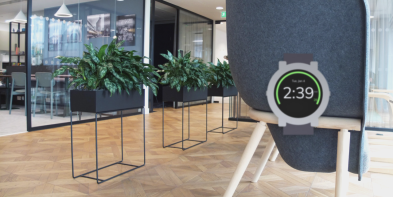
2:39
